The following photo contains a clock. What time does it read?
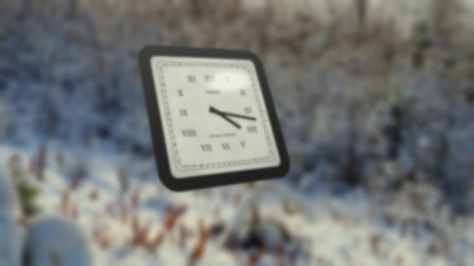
4:17
